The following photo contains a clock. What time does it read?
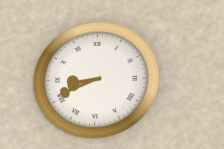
8:41
